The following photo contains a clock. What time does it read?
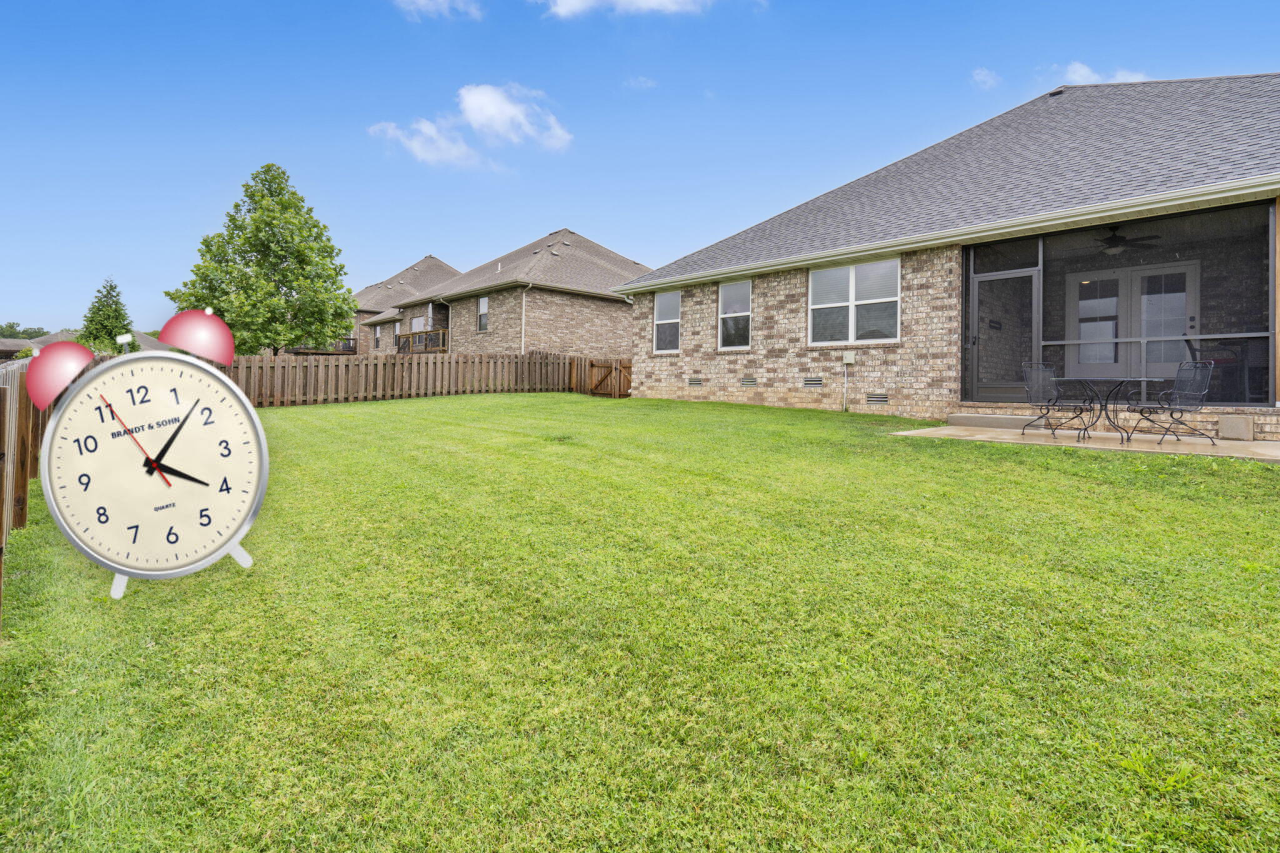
4:07:56
